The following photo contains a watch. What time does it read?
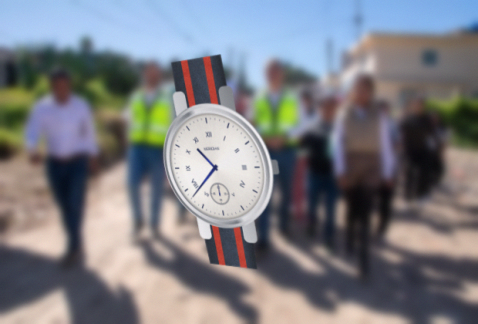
10:38
